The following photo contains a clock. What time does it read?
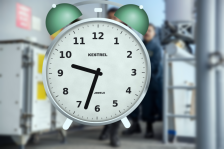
9:33
